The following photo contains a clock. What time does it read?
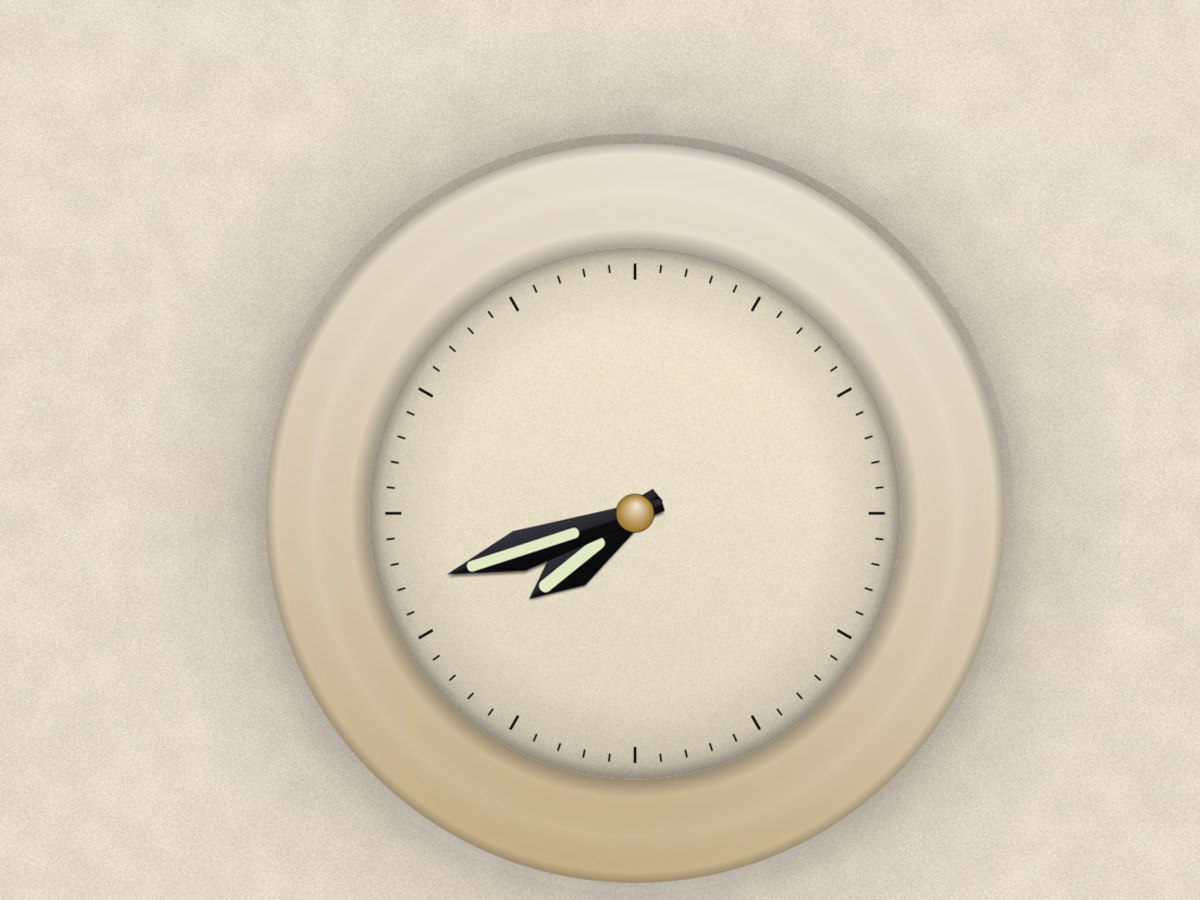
7:42
